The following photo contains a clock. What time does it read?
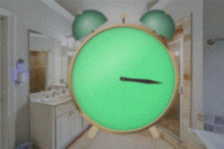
3:16
